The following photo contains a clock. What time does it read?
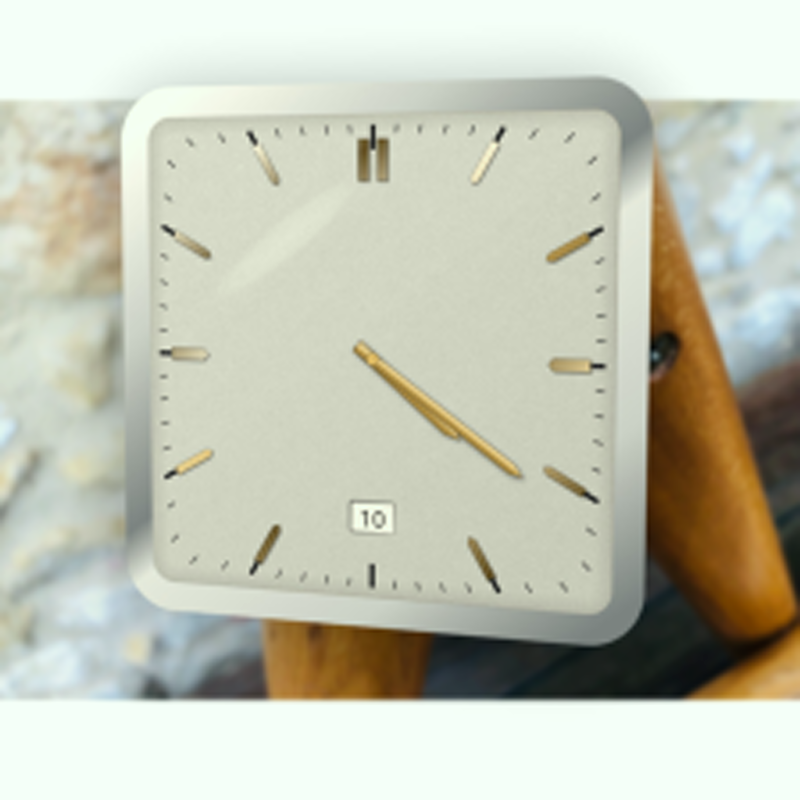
4:21
